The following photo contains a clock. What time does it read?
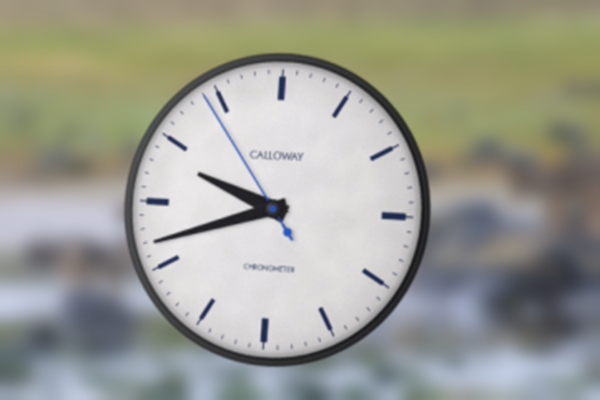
9:41:54
